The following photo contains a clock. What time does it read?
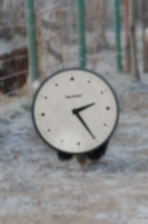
2:25
